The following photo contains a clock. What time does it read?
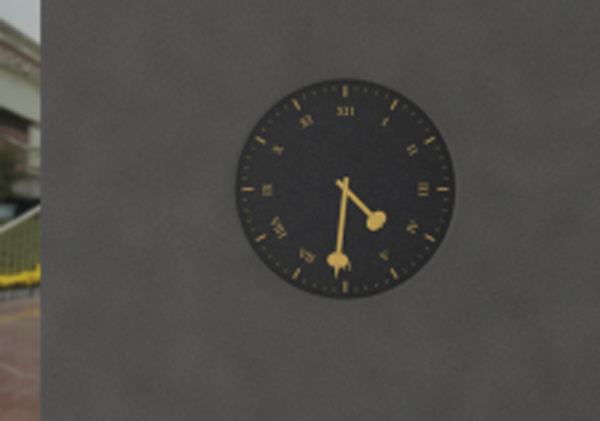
4:31
